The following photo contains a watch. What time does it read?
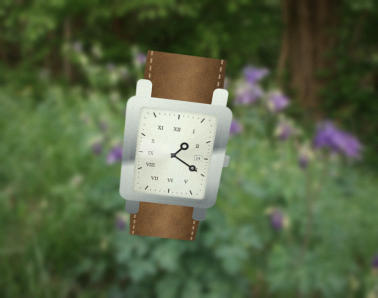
1:20
